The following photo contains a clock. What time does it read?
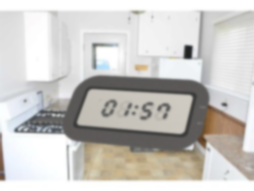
1:57
